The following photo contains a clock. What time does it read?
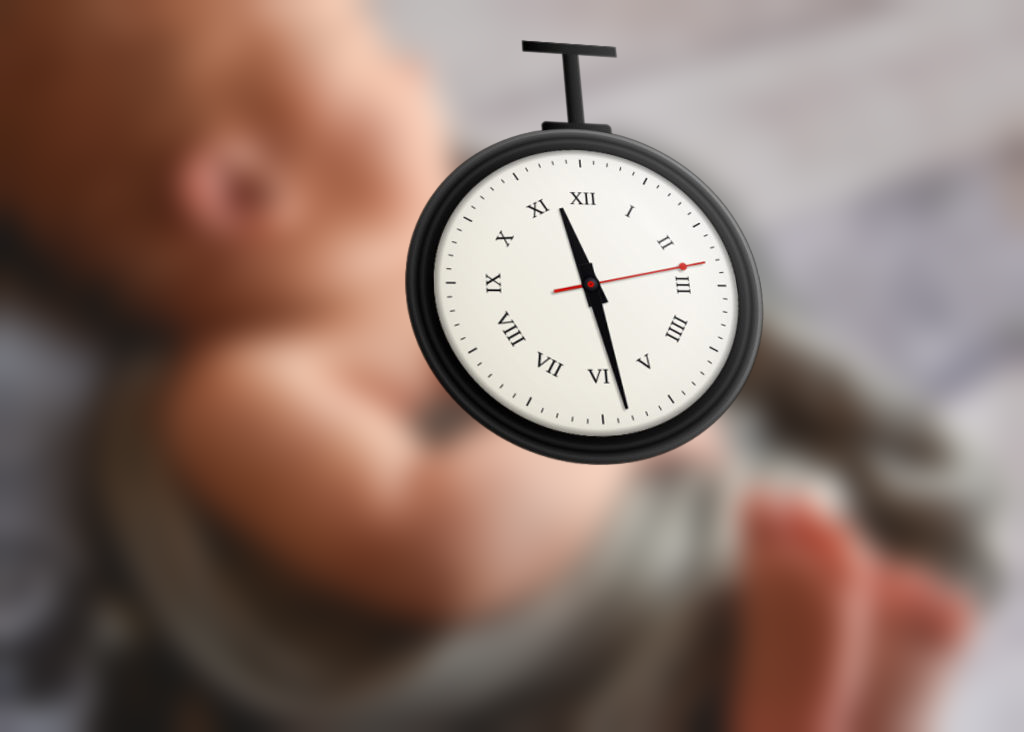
11:28:13
